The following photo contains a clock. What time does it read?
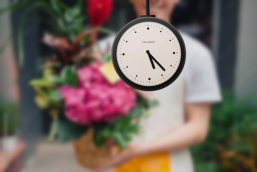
5:23
